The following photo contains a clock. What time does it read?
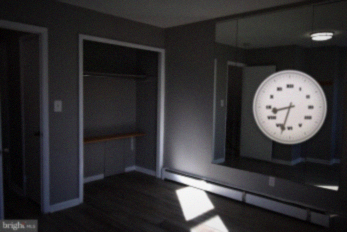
8:33
